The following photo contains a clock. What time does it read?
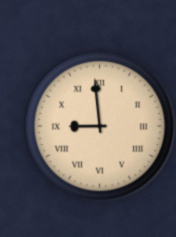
8:59
